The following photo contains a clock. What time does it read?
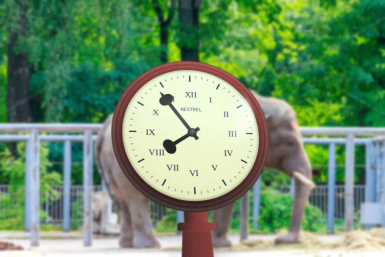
7:54
